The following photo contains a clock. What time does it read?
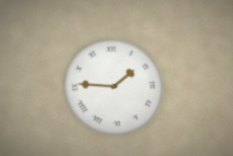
1:46
